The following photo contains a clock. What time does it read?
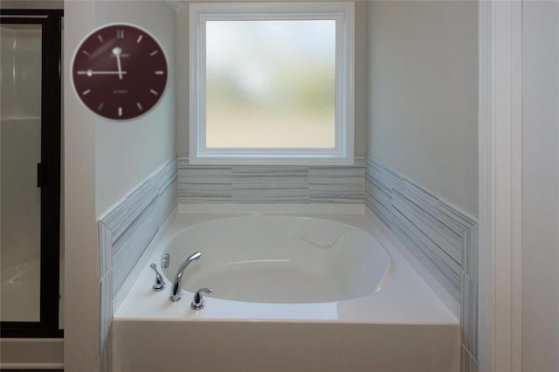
11:45
